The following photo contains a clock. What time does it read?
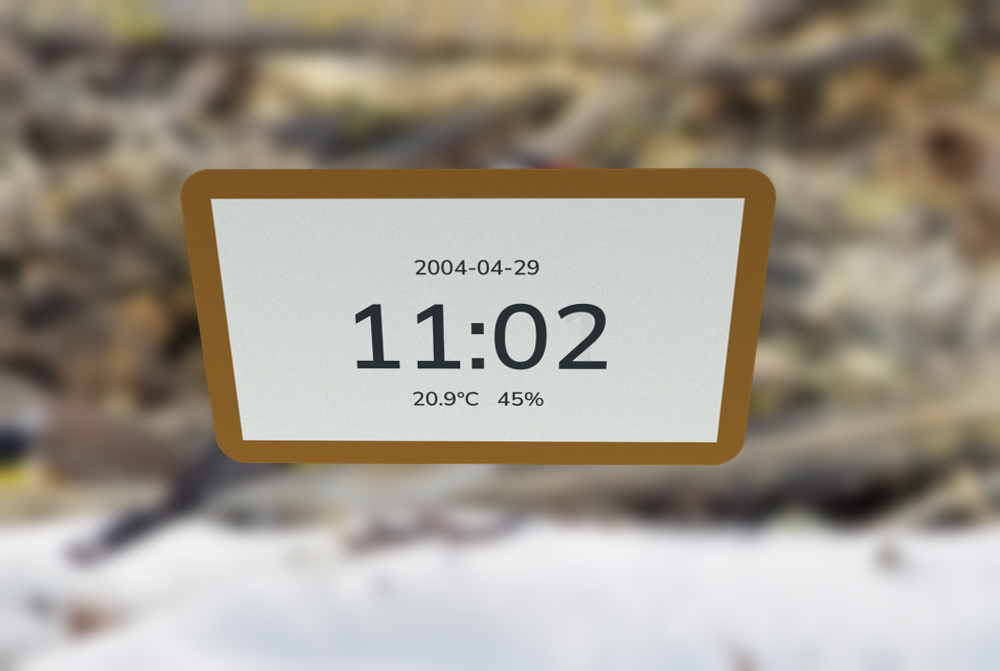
11:02
